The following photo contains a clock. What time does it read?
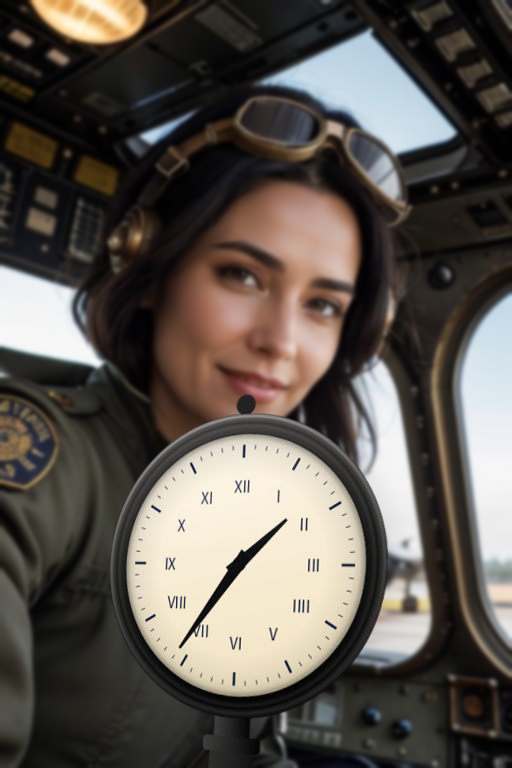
1:36
